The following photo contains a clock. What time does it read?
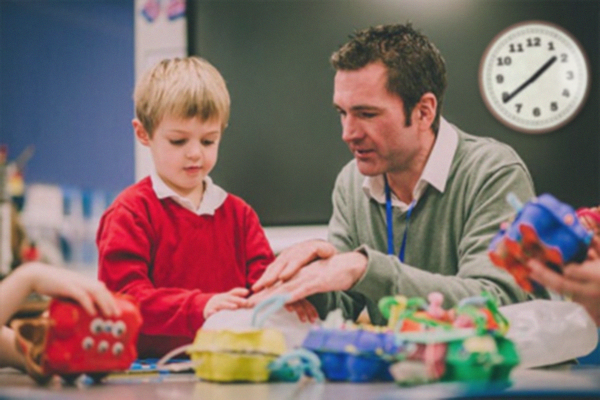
1:39
